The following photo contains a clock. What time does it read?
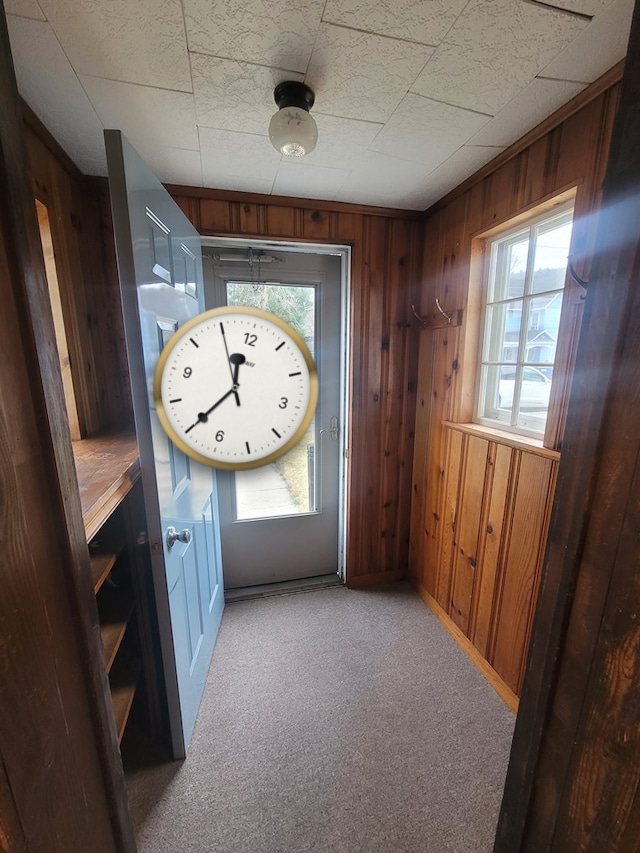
11:34:55
